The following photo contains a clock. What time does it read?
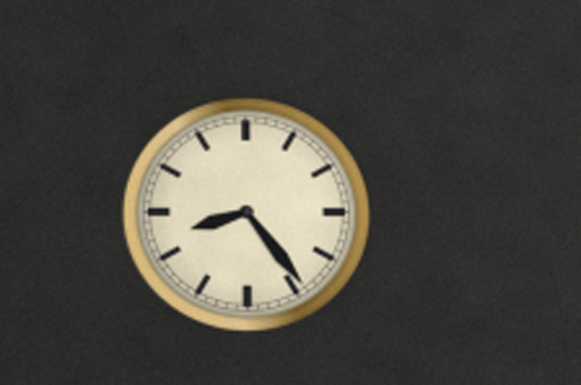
8:24
